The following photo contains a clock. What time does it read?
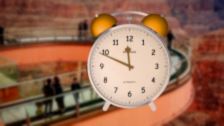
11:49
